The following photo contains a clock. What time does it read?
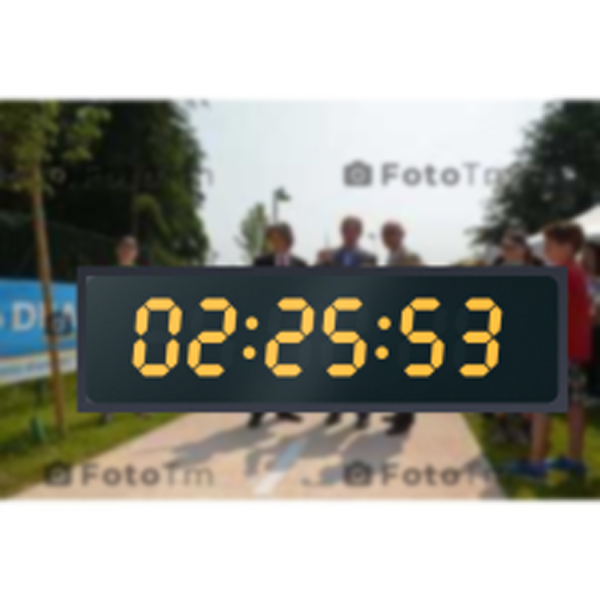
2:25:53
